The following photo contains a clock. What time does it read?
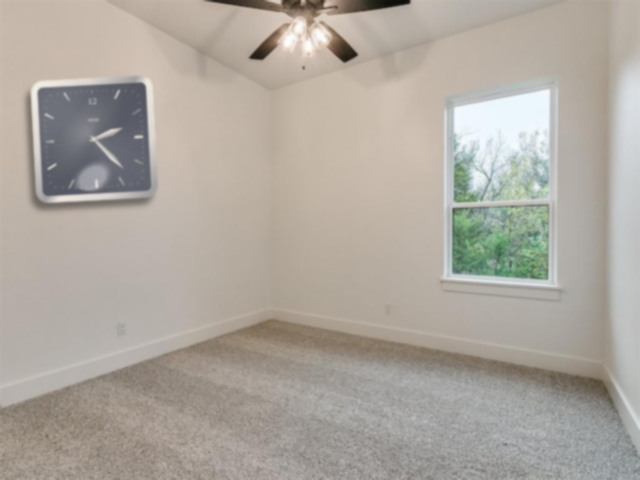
2:23
